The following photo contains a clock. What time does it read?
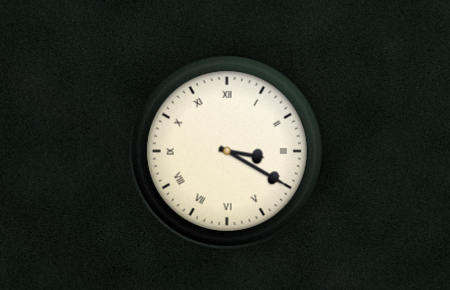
3:20
